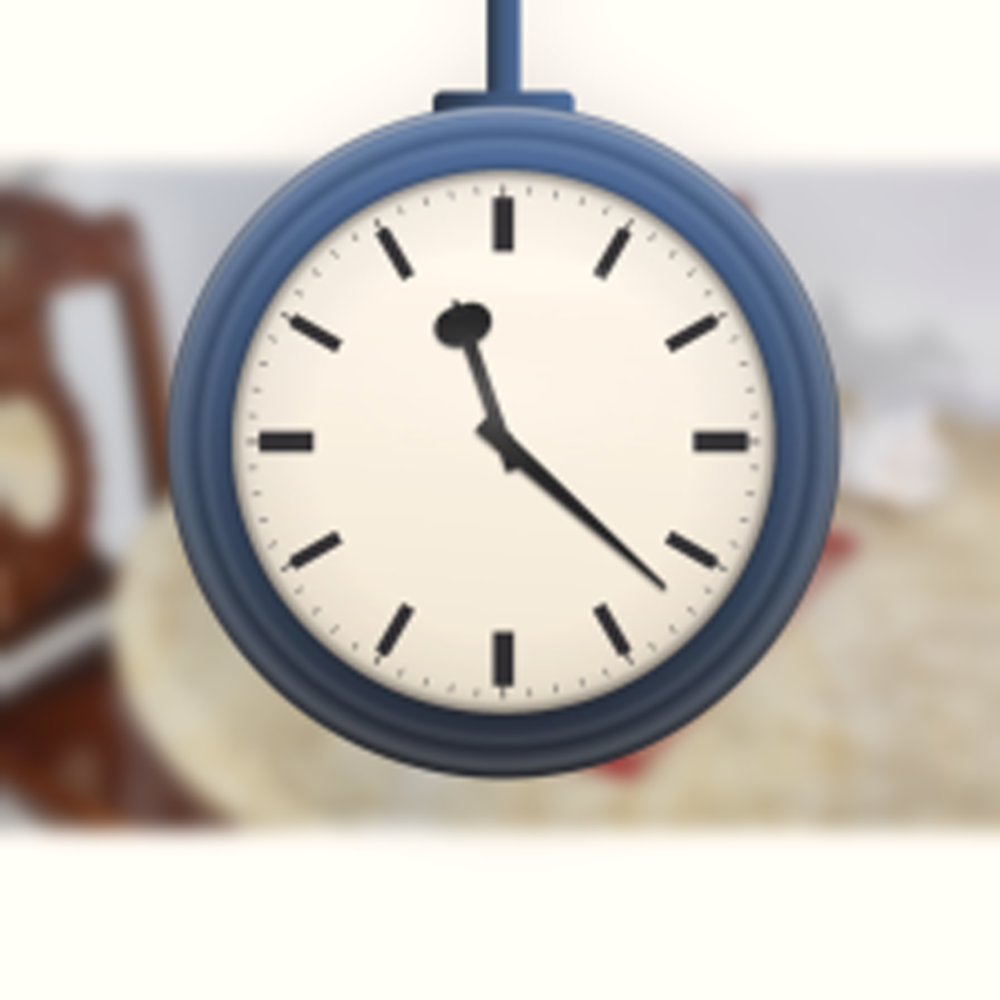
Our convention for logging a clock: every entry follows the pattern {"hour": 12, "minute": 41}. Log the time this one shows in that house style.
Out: {"hour": 11, "minute": 22}
